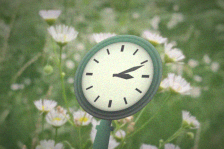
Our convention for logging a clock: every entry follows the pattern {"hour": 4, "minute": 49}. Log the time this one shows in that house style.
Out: {"hour": 3, "minute": 11}
